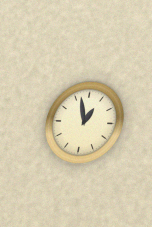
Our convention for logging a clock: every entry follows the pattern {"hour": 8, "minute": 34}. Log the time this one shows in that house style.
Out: {"hour": 12, "minute": 57}
